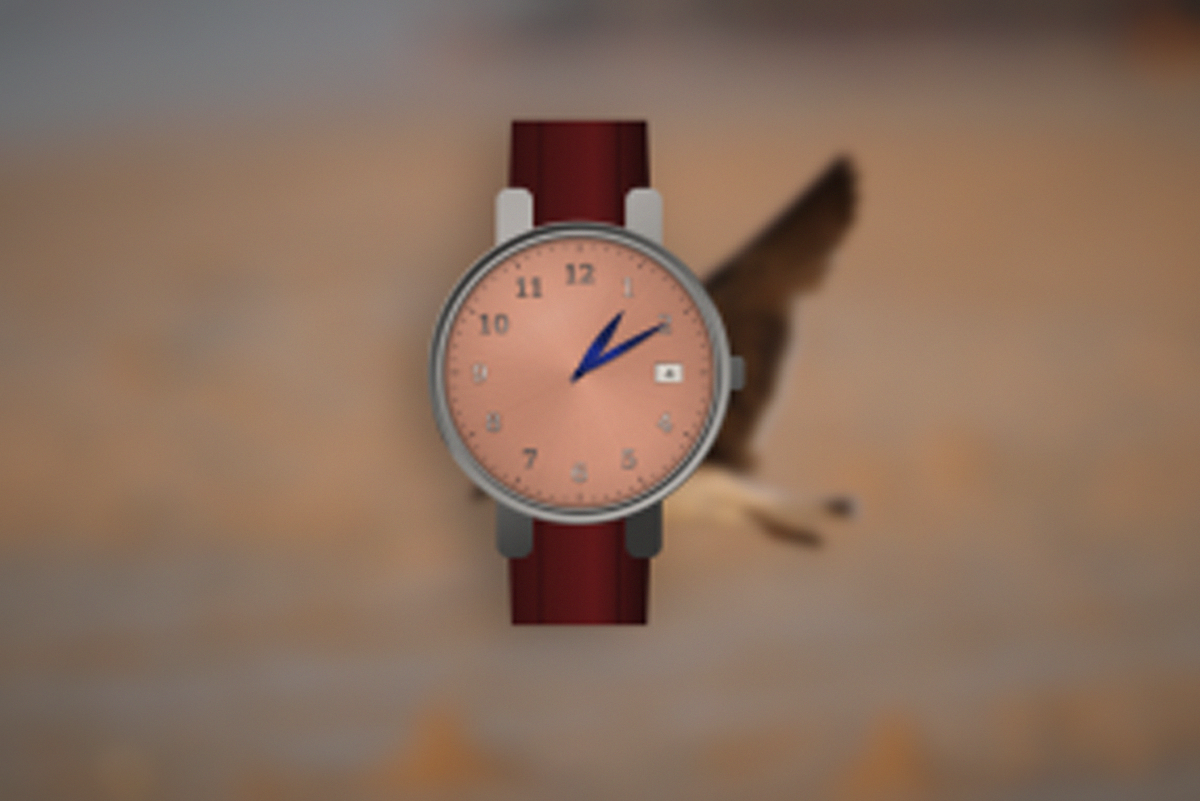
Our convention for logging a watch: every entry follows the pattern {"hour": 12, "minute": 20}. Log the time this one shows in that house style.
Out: {"hour": 1, "minute": 10}
